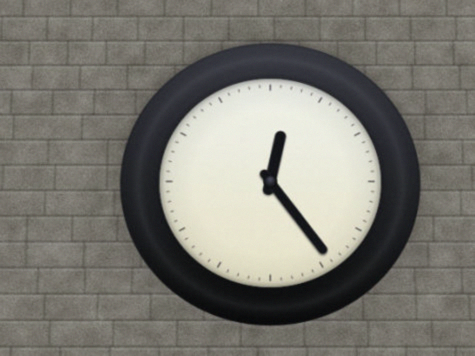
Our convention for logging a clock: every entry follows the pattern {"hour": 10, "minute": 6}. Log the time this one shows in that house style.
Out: {"hour": 12, "minute": 24}
